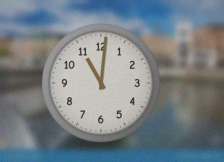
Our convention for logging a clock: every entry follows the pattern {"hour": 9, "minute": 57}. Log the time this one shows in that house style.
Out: {"hour": 11, "minute": 1}
